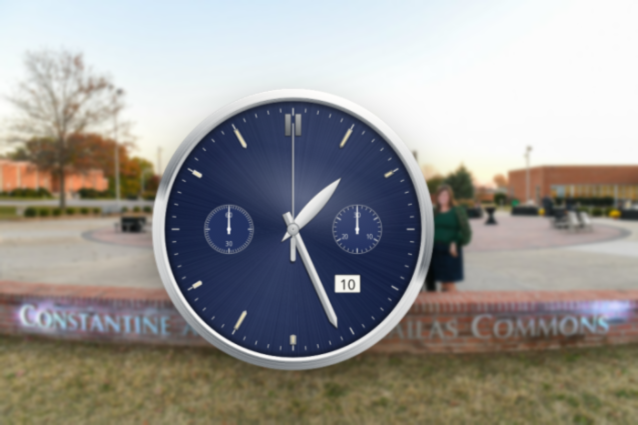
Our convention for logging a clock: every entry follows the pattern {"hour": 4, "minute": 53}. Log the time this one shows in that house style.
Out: {"hour": 1, "minute": 26}
